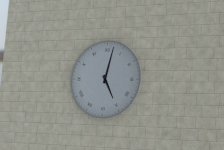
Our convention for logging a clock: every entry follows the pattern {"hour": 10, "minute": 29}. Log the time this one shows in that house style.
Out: {"hour": 5, "minute": 2}
